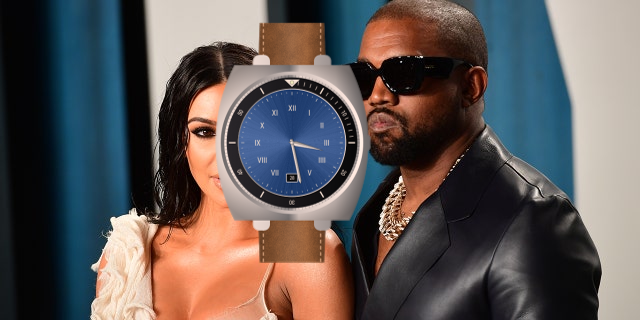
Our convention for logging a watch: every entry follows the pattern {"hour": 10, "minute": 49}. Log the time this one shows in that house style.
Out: {"hour": 3, "minute": 28}
